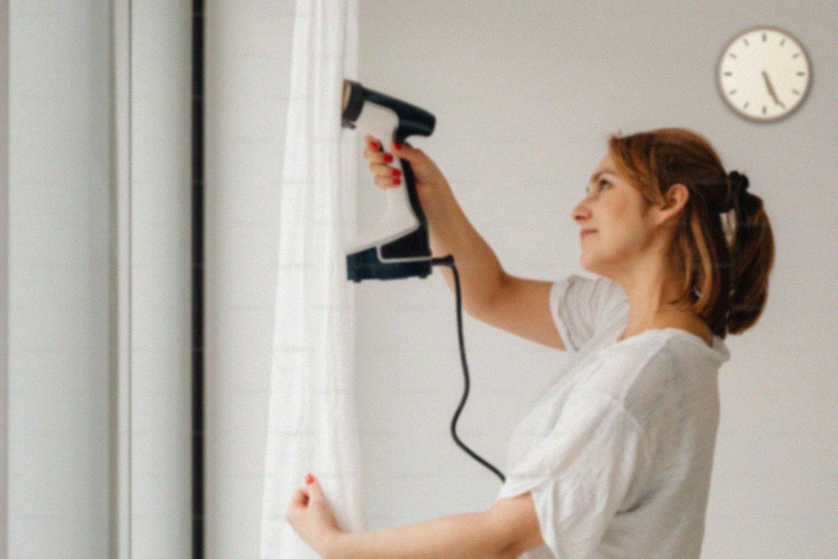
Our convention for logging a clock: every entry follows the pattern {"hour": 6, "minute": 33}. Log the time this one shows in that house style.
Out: {"hour": 5, "minute": 26}
